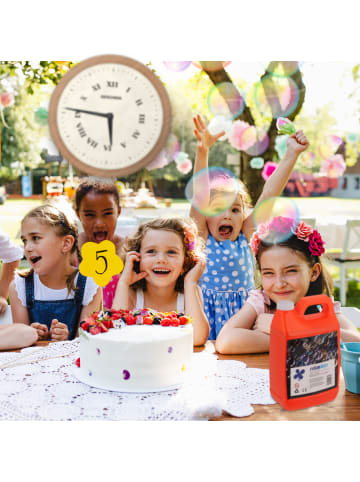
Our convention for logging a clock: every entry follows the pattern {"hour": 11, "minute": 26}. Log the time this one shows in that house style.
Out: {"hour": 5, "minute": 46}
